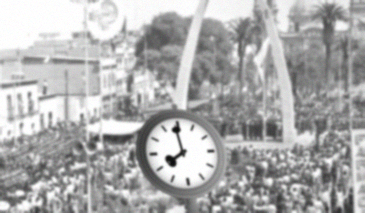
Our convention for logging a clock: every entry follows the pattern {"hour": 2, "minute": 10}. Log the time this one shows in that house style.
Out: {"hour": 7, "minute": 59}
